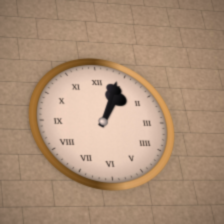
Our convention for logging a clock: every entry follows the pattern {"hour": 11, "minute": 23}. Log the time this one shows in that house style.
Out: {"hour": 1, "minute": 4}
